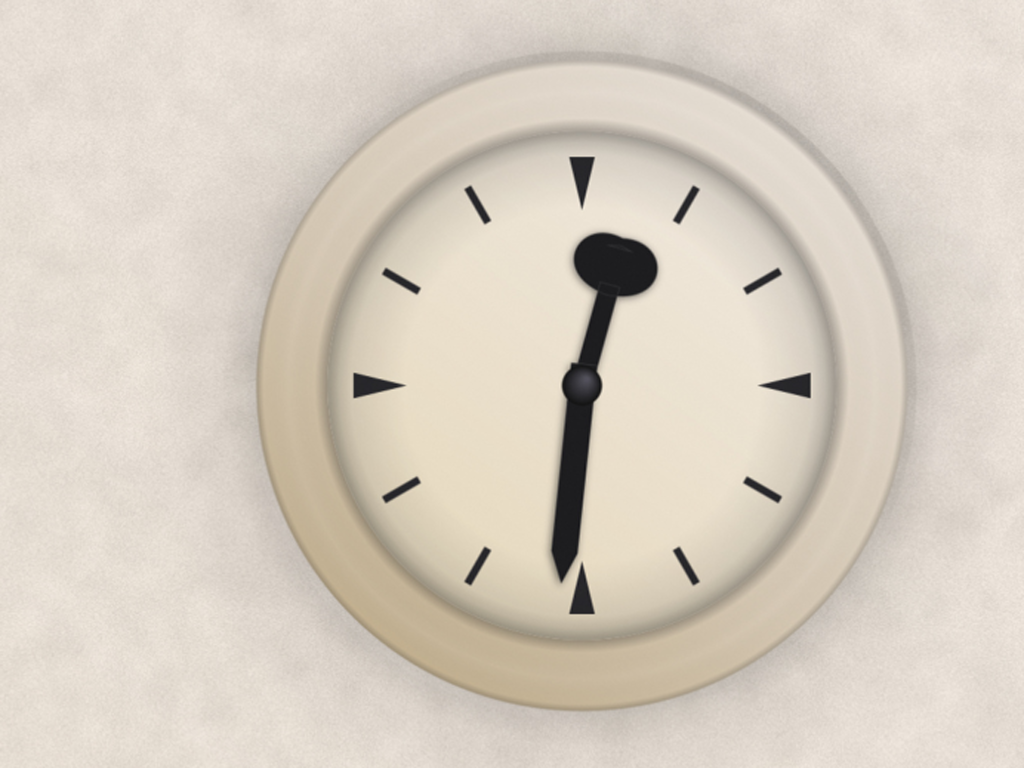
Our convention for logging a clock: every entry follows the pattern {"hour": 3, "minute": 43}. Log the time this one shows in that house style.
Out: {"hour": 12, "minute": 31}
